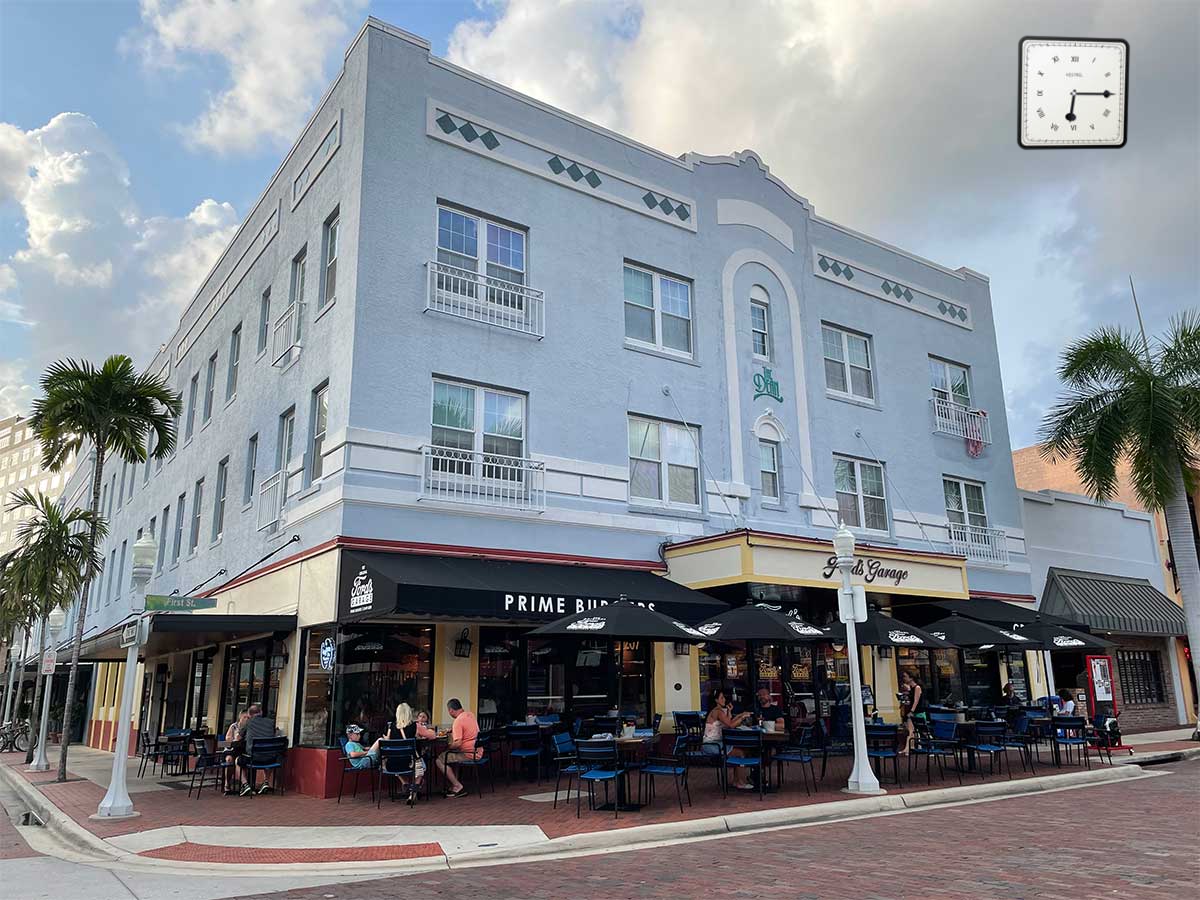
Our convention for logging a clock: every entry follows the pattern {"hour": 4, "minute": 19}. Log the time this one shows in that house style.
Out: {"hour": 6, "minute": 15}
